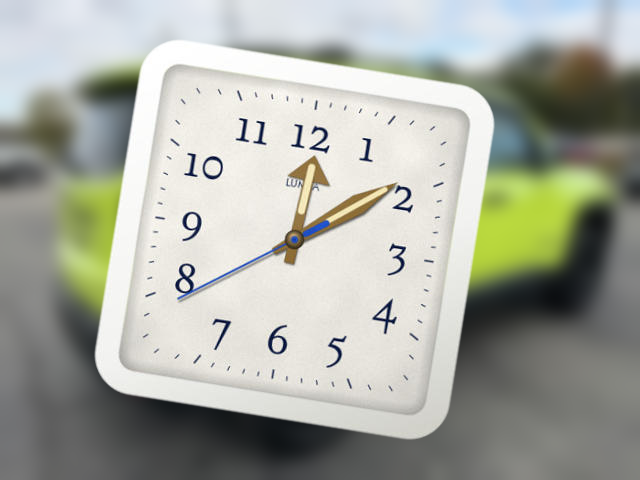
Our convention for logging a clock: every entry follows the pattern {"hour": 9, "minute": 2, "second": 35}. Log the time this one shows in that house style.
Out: {"hour": 12, "minute": 8, "second": 39}
